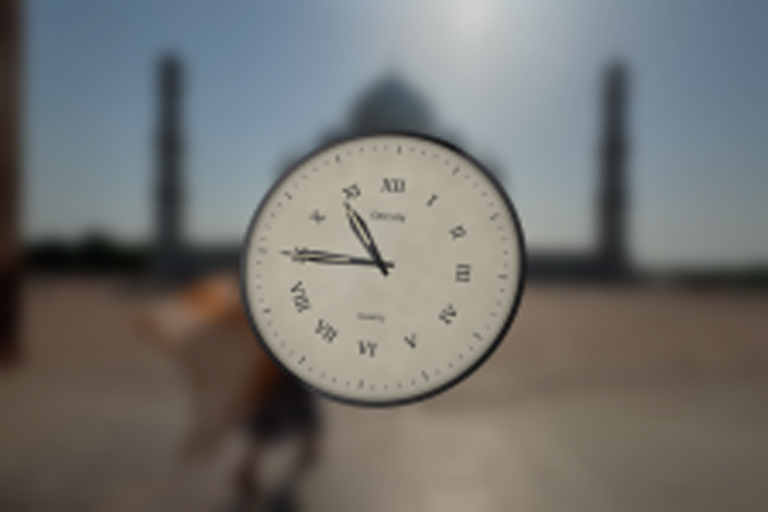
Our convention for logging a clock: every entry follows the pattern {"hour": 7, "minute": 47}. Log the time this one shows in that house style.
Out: {"hour": 10, "minute": 45}
